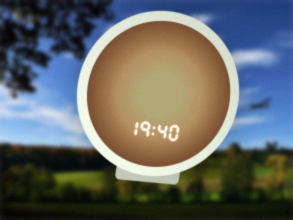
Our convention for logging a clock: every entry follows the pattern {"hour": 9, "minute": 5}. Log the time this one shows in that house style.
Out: {"hour": 19, "minute": 40}
